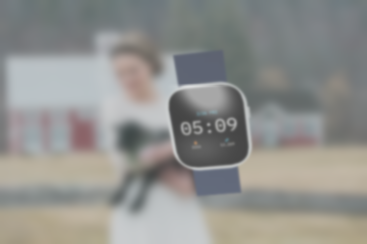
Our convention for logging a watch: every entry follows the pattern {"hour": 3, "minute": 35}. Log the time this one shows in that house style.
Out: {"hour": 5, "minute": 9}
